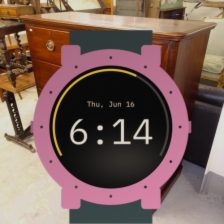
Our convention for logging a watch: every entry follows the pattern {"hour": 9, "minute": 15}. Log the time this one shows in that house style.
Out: {"hour": 6, "minute": 14}
